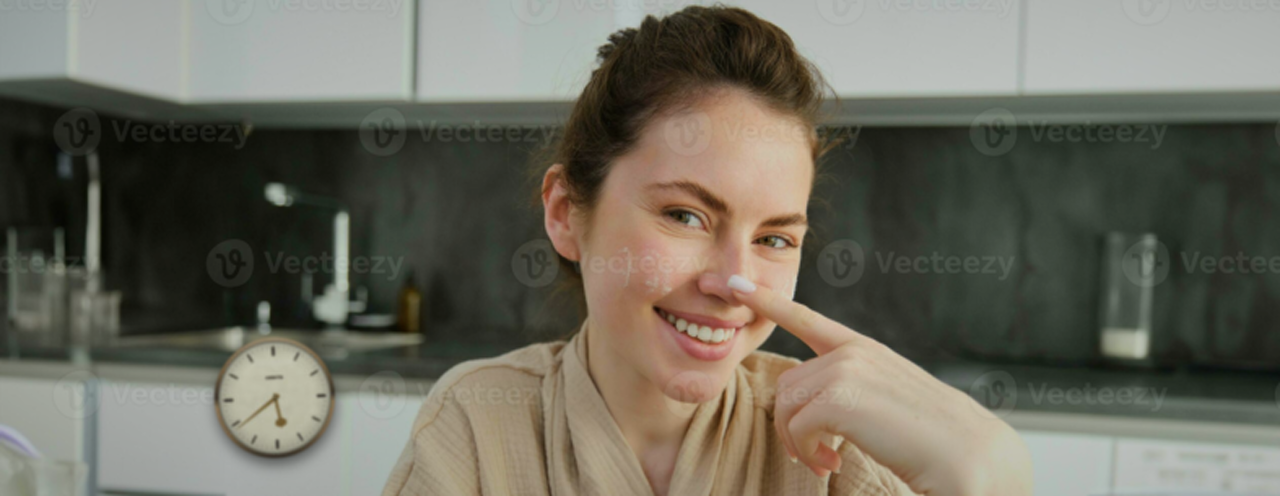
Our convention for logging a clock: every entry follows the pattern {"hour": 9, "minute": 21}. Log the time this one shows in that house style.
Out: {"hour": 5, "minute": 39}
